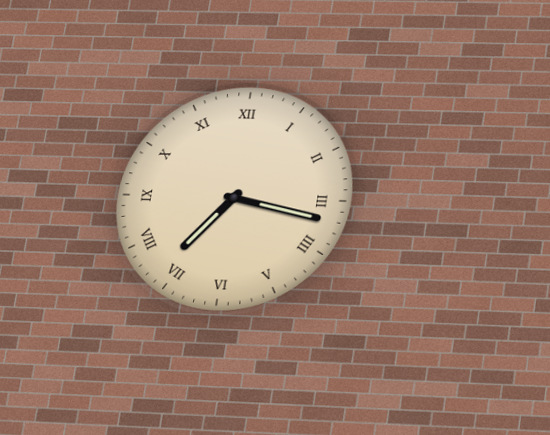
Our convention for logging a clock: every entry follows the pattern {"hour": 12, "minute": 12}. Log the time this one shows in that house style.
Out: {"hour": 7, "minute": 17}
